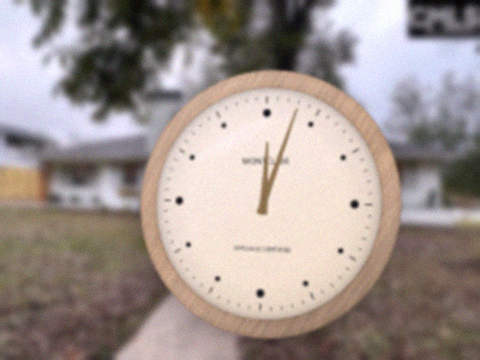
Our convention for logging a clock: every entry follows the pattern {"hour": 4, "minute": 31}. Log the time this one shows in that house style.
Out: {"hour": 12, "minute": 3}
